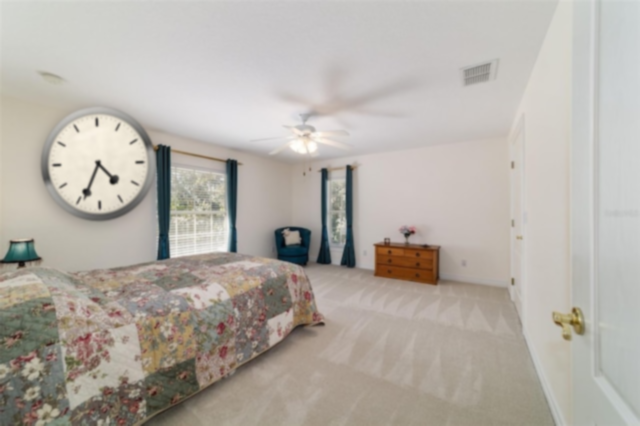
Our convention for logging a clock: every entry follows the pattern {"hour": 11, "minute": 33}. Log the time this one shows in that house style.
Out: {"hour": 4, "minute": 34}
